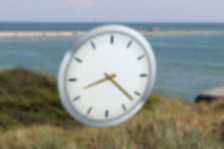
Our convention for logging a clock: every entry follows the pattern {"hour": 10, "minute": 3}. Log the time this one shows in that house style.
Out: {"hour": 8, "minute": 22}
